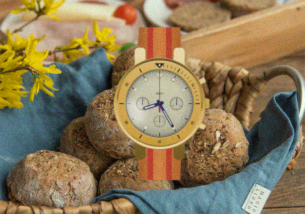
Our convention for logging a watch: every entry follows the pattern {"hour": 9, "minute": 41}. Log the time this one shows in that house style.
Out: {"hour": 8, "minute": 25}
